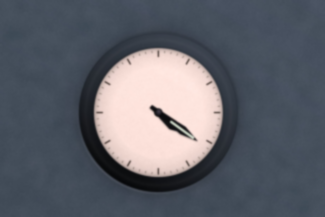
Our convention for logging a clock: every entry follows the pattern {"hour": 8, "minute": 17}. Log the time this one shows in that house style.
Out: {"hour": 4, "minute": 21}
